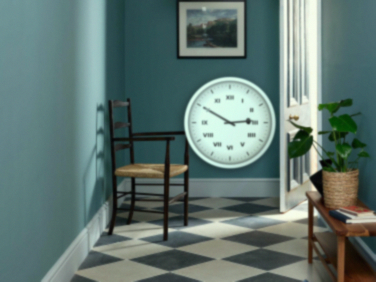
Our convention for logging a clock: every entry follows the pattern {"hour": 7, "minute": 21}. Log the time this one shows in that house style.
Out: {"hour": 2, "minute": 50}
